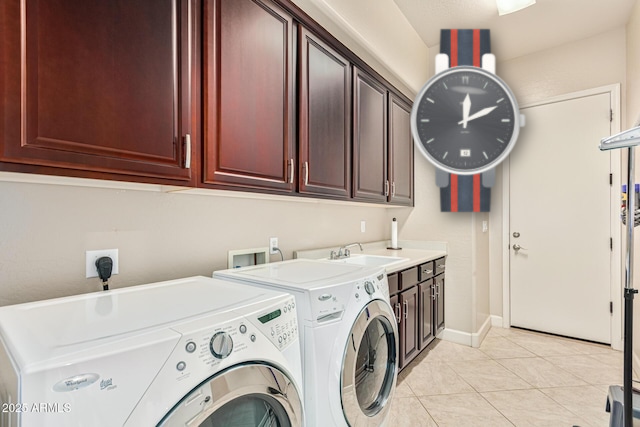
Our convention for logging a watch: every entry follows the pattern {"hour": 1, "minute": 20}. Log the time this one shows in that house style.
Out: {"hour": 12, "minute": 11}
